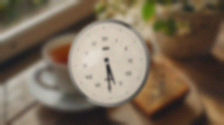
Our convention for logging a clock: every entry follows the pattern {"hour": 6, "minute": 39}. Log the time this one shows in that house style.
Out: {"hour": 5, "minute": 30}
